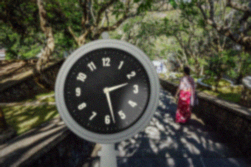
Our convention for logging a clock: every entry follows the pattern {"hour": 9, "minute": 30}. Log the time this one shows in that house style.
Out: {"hour": 2, "minute": 28}
